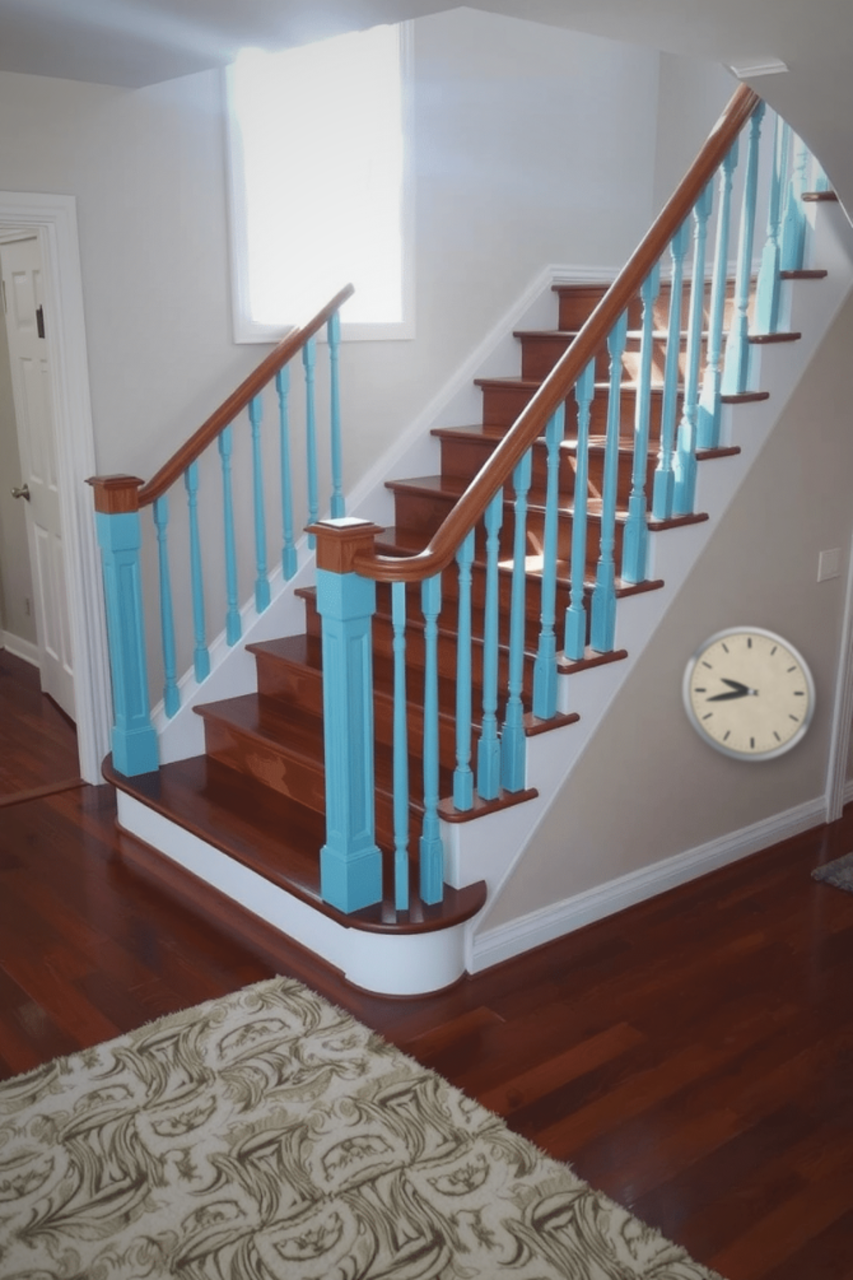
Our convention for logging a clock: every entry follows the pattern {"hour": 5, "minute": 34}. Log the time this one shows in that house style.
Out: {"hour": 9, "minute": 43}
